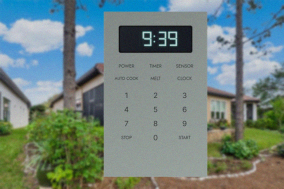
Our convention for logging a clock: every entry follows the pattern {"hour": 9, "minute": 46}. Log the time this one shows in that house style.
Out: {"hour": 9, "minute": 39}
